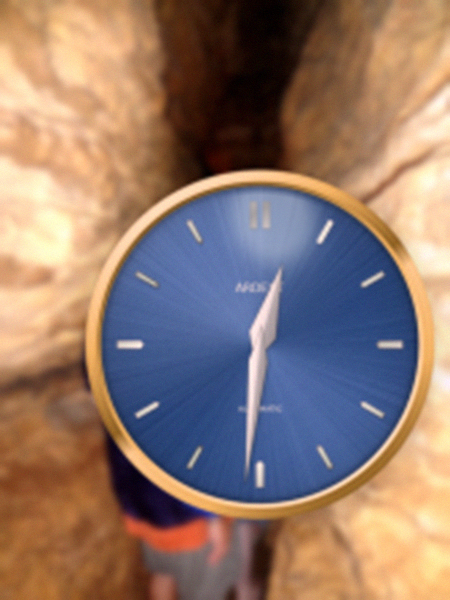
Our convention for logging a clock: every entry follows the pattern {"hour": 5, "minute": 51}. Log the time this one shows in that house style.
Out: {"hour": 12, "minute": 31}
